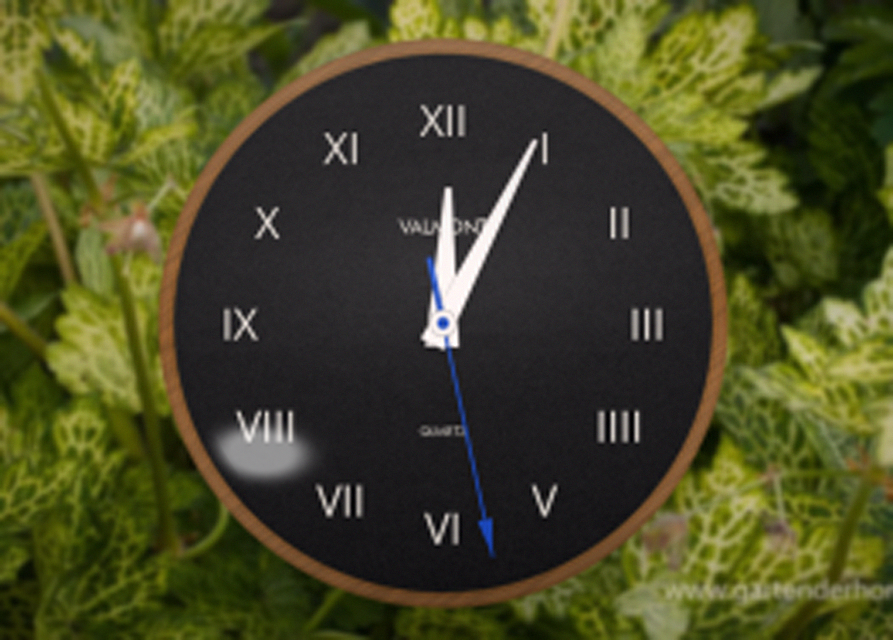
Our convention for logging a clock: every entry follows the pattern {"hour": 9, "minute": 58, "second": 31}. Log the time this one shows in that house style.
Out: {"hour": 12, "minute": 4, "second": 28}
